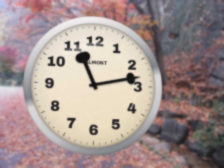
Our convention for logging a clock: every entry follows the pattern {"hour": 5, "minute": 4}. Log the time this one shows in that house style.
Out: {"hour": 11, "minute": 13}
